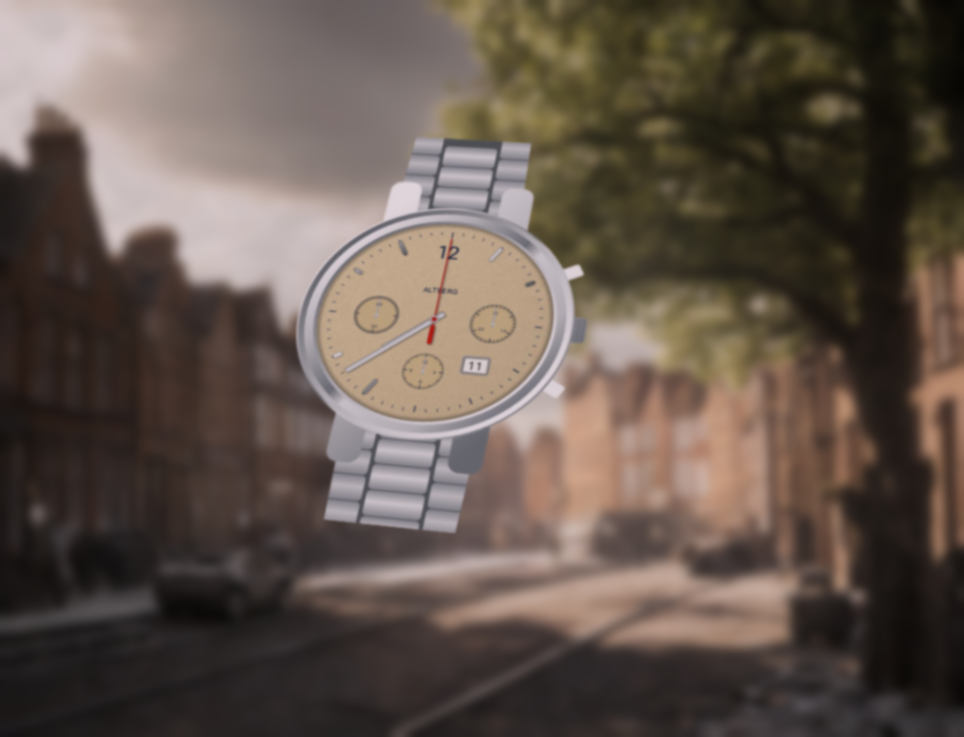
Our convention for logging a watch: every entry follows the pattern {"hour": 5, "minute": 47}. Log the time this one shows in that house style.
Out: {"hour": 7, "minute": 38}
